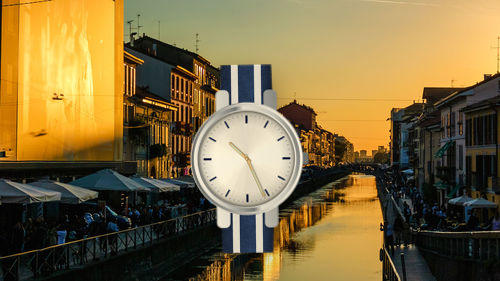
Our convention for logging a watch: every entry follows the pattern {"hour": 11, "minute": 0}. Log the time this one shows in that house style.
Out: {"hour": 10, "minute": 26}
